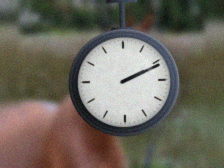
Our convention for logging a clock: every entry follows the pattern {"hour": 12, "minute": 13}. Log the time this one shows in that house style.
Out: {"hour": 2, "minute": 11}
